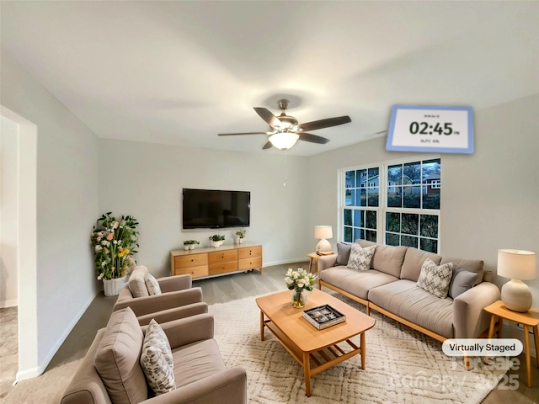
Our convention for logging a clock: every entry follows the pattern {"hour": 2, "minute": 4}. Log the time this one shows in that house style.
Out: {"hour": 2, "minute": 45}
